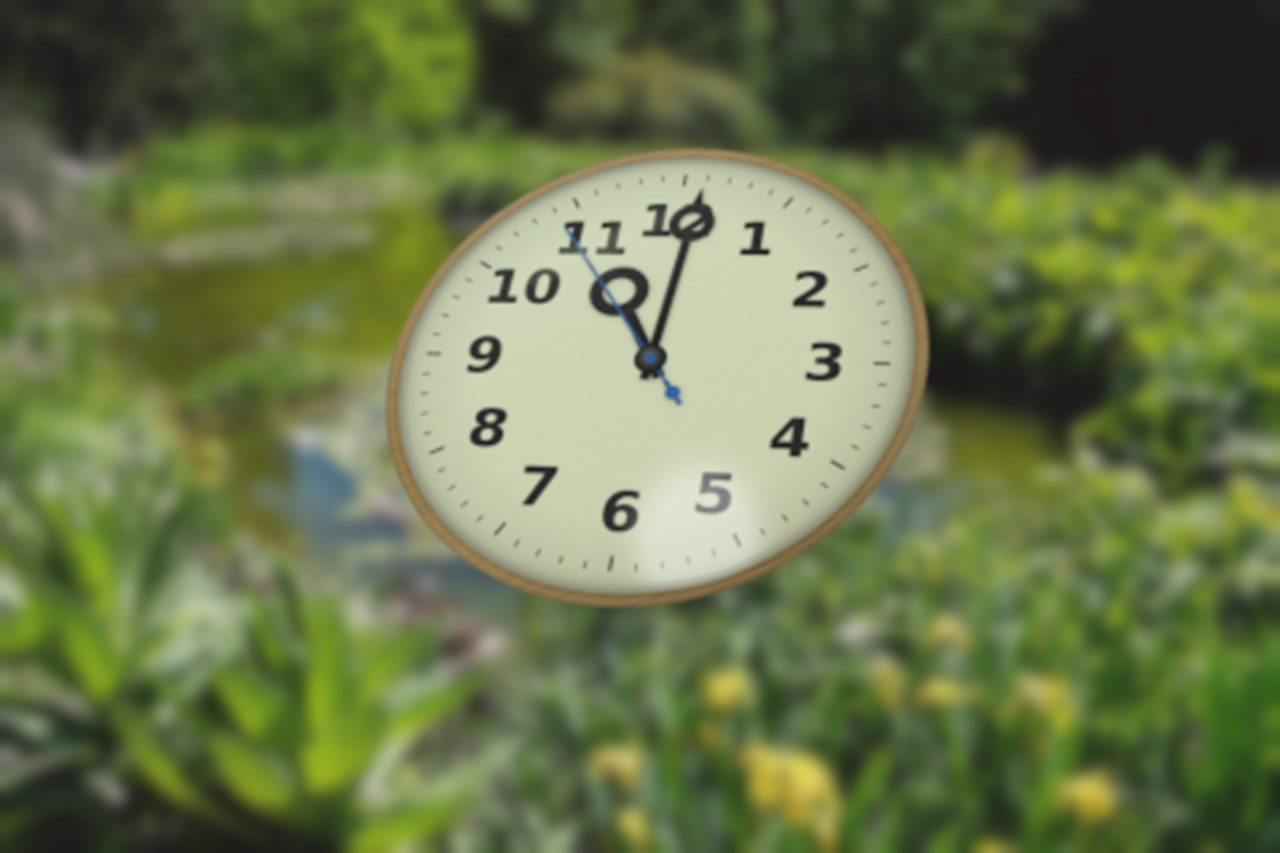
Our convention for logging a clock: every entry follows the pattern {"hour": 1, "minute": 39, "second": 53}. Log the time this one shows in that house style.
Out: {"hour": 11, "minute": 0, "second": 54}
